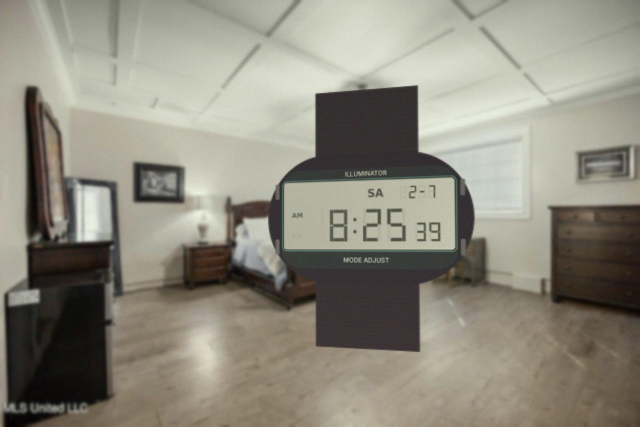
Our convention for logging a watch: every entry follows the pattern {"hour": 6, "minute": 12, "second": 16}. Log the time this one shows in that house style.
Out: {"hour": 8, "minute": 25, "second": 39}
